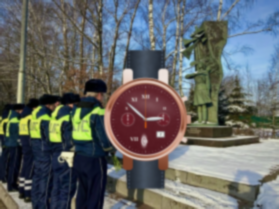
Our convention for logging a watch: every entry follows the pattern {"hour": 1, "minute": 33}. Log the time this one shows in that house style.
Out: {"hour": 2, "minute": 52}
